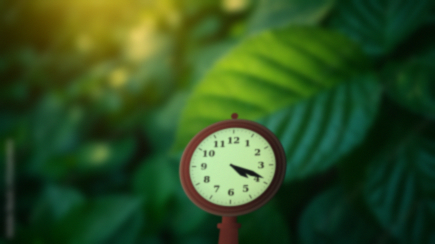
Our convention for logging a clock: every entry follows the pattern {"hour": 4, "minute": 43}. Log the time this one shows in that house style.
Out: {"hour": 4, "minute": 19}
